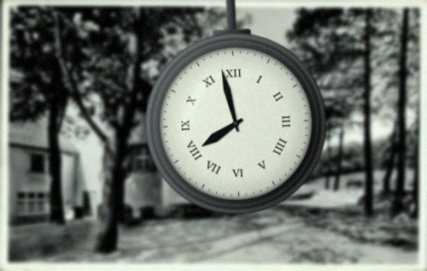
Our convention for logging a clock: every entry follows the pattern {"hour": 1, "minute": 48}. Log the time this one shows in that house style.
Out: {"hour": 7, "minute": 58}
